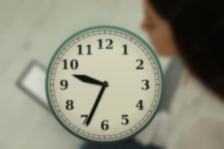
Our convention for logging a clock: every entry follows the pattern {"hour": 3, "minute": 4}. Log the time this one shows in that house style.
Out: {"hour": 9, "minute": 34}
